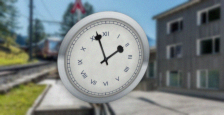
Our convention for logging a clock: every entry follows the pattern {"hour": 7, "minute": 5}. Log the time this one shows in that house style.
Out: {"hour": 1, "minute": 57}
